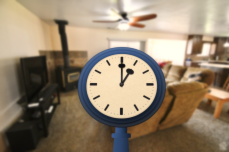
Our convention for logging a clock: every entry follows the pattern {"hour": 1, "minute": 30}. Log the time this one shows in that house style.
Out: {"hour": 1, "minute": 0}
